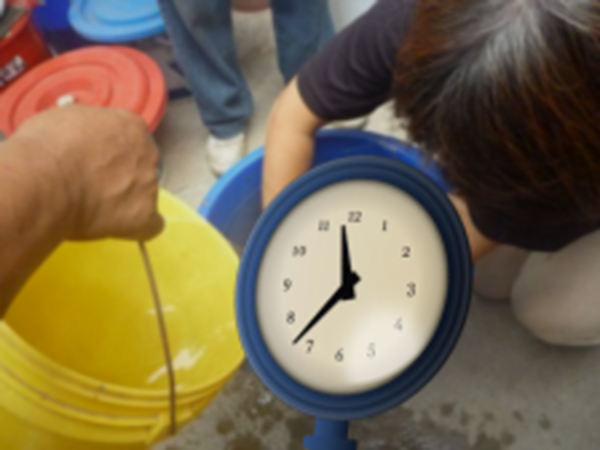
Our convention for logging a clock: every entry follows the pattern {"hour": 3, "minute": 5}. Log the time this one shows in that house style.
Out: {"hour": 11, "minute": 37}
